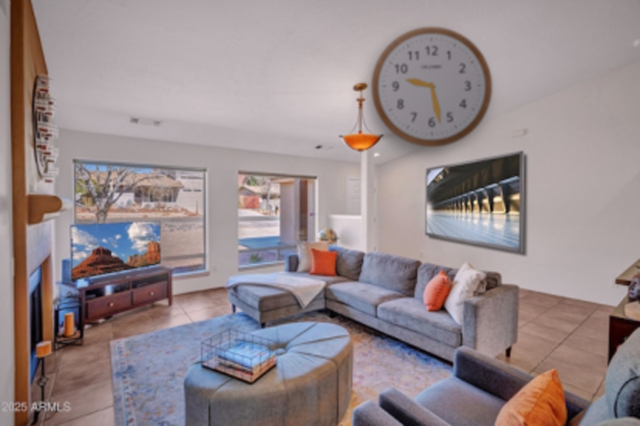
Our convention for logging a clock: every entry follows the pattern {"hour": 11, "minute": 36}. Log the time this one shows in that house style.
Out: {"hour": 9, "minute": 28}
